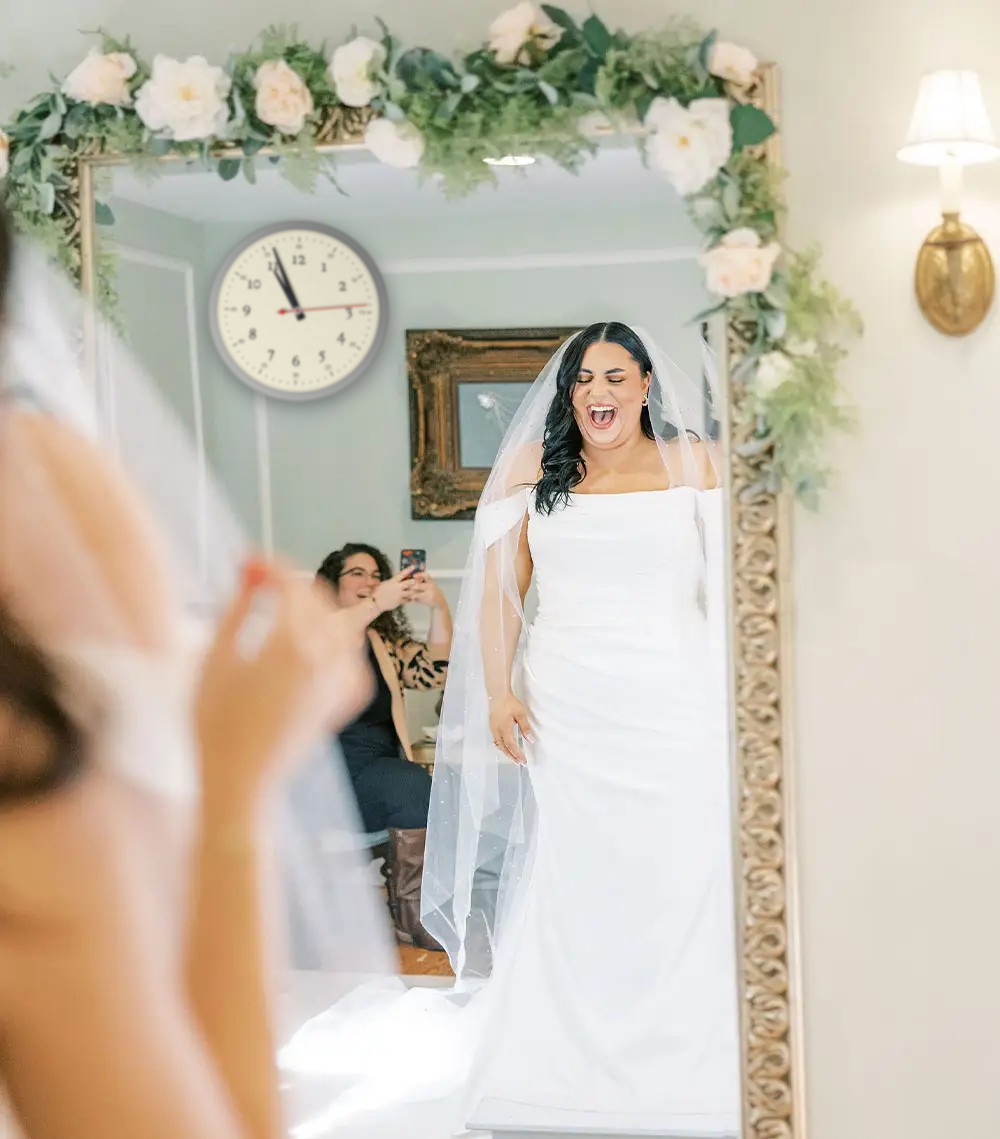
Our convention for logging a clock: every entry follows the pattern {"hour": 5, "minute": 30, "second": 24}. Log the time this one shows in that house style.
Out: {"hour": 10, "minute": 56, "second": 14}
